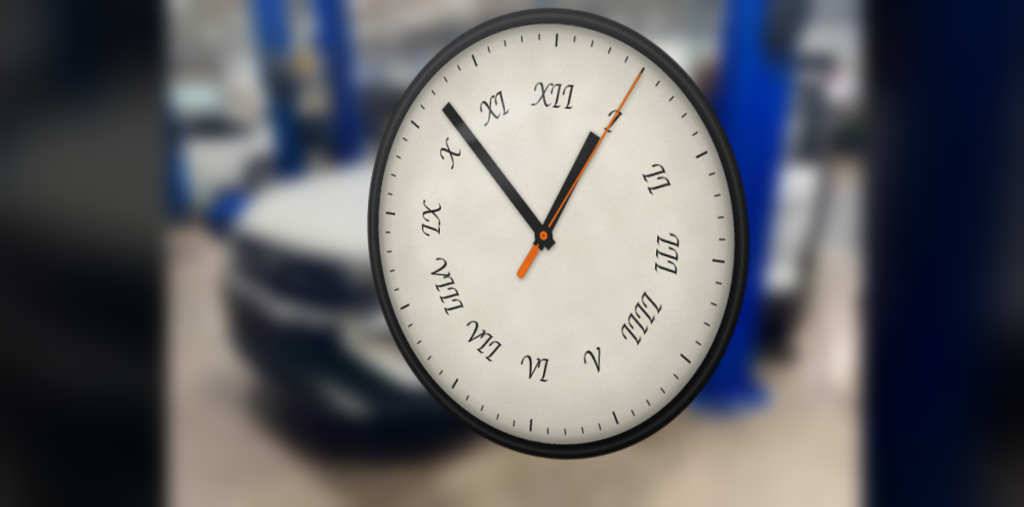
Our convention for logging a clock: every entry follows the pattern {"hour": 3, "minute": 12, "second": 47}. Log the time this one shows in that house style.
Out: {"hour": 12, "minute": 52, "second": 5}
